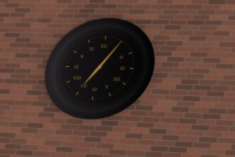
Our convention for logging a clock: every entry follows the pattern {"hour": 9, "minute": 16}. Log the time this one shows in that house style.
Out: {"hour": 7, "minute": 5}
